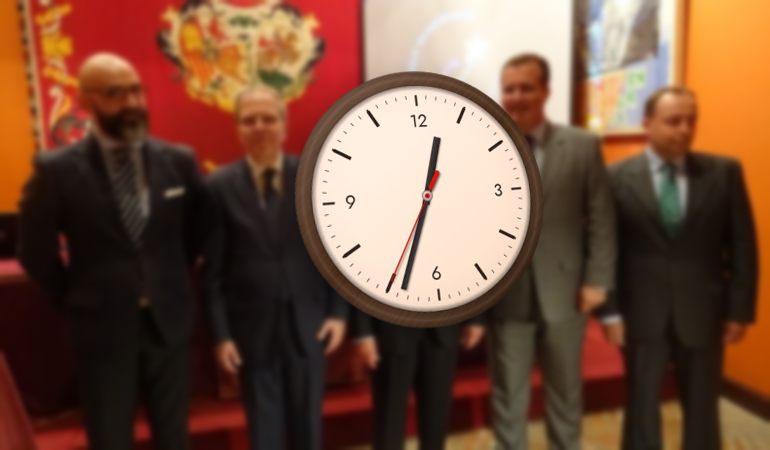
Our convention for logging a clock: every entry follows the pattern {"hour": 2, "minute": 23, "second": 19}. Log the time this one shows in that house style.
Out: {"hour": 12, "minute": 33, "second": 35}
